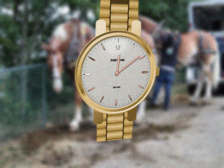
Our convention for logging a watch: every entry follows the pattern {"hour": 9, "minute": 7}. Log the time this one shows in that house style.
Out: {"hour": 12, "minute": 9}
